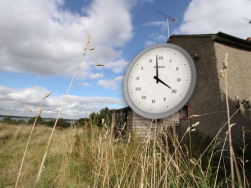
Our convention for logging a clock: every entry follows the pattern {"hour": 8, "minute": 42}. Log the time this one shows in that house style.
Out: {"hour": 3, "minute": 58}
